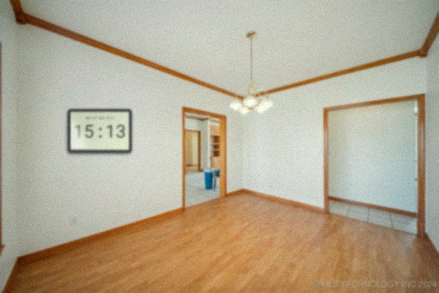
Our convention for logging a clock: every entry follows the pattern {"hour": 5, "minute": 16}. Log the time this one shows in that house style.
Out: {"hour": 15, "minute": 13}
